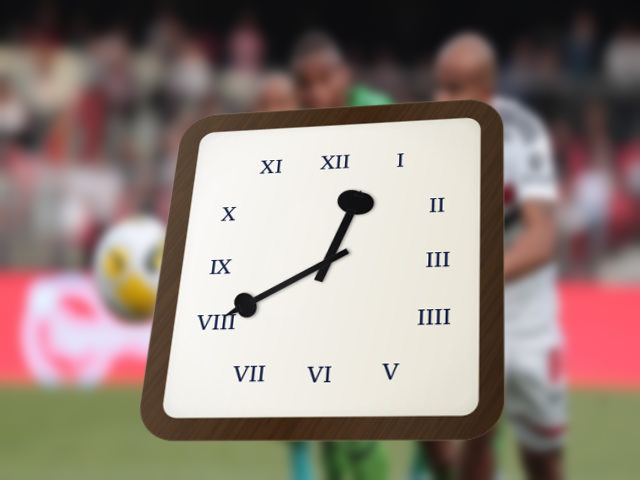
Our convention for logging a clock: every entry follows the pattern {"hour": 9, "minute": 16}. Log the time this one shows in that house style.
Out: {"hour": 12, "minute": 40}
